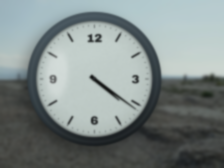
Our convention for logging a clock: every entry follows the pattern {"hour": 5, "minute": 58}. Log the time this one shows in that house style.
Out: {"hour": 4, "minute": 21}
